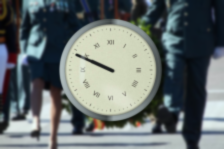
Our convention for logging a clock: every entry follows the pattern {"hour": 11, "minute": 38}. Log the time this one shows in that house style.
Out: {"hour": 9, "minute": 49}
